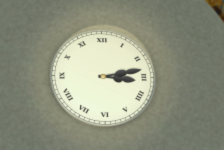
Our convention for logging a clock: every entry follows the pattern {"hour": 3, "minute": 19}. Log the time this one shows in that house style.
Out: {"hour": 3, "minute": 13}
